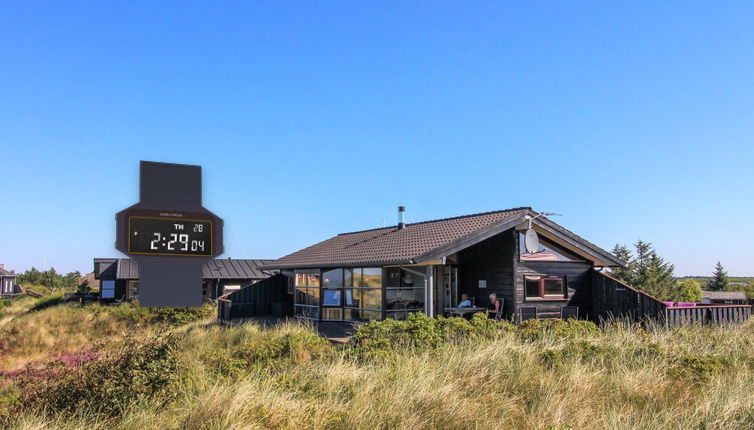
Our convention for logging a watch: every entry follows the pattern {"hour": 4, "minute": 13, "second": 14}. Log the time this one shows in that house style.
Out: {"hour": 2, "minute": 29, "second": 4}
